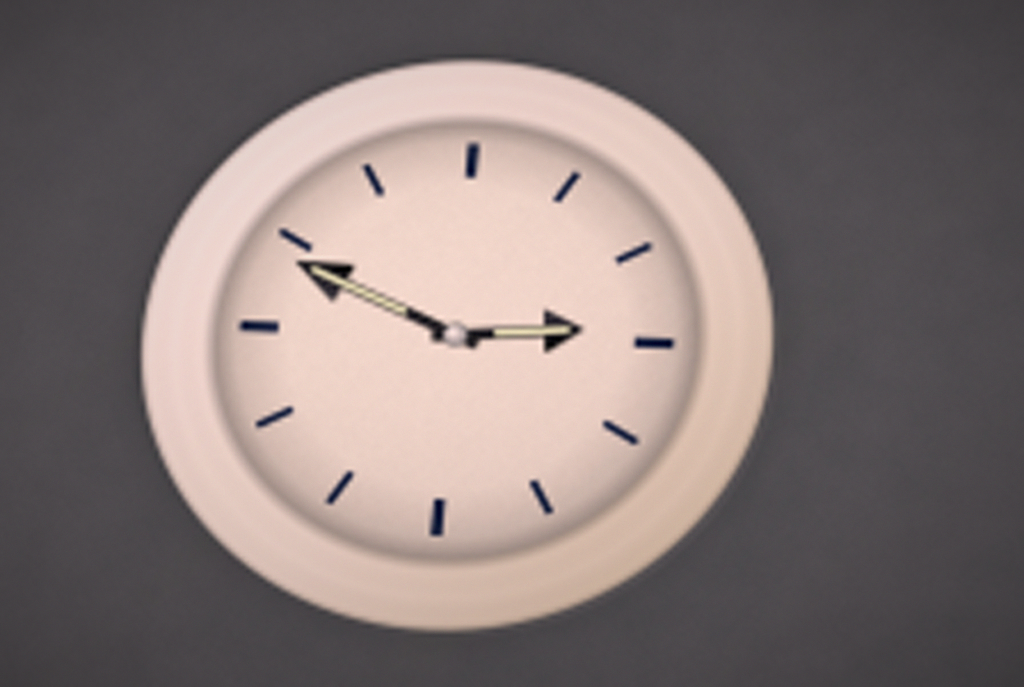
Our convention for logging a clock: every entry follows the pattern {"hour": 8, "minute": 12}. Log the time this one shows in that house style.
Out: {"hour": 2, "minute": 49}
